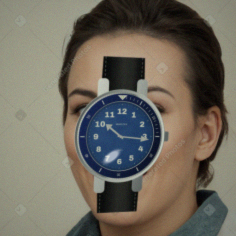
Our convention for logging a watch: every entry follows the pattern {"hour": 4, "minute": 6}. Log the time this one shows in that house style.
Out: {"hour": 10, "minute": 16}
